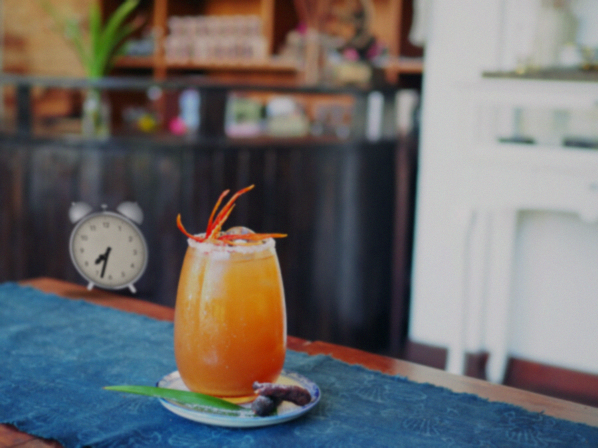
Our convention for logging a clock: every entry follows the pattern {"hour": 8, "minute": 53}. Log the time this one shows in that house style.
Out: {"hour": 7, "minute": 33}
